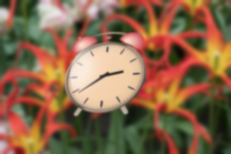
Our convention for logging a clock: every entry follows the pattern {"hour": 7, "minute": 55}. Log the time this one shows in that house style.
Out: {"hour": 2, "minute": 39}
